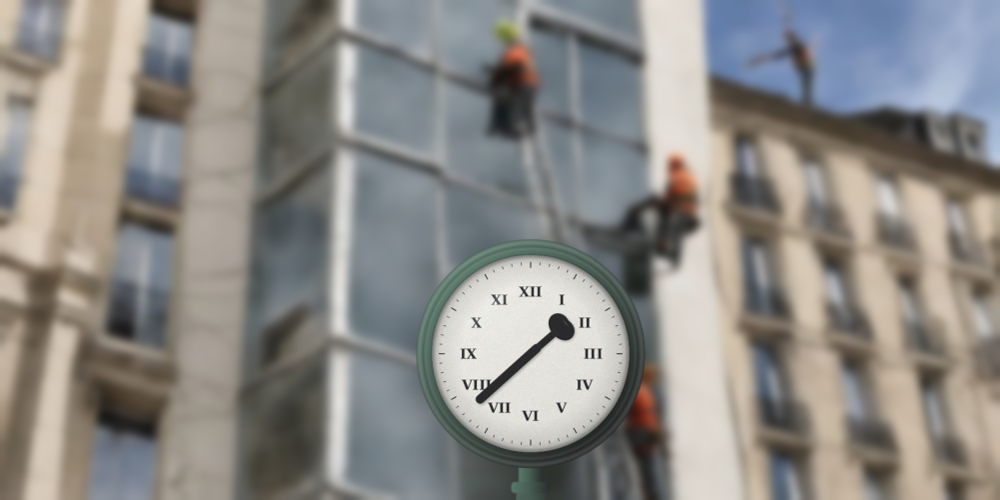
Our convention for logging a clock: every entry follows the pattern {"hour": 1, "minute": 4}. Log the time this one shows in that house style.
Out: {"hour": 1, "minute": 38}
